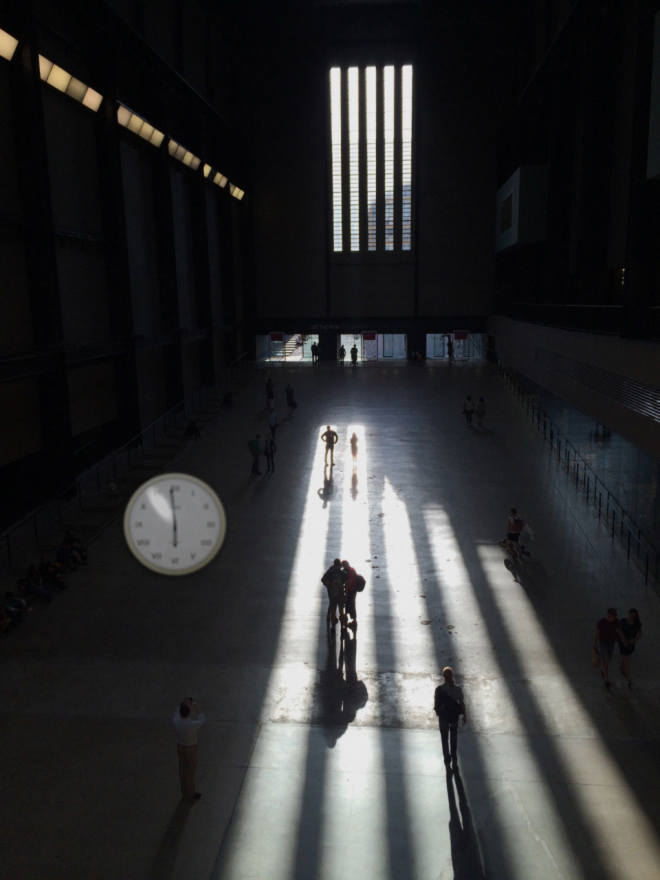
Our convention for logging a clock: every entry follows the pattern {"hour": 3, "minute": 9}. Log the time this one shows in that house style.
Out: {"hour": 5, "minute": 59}
